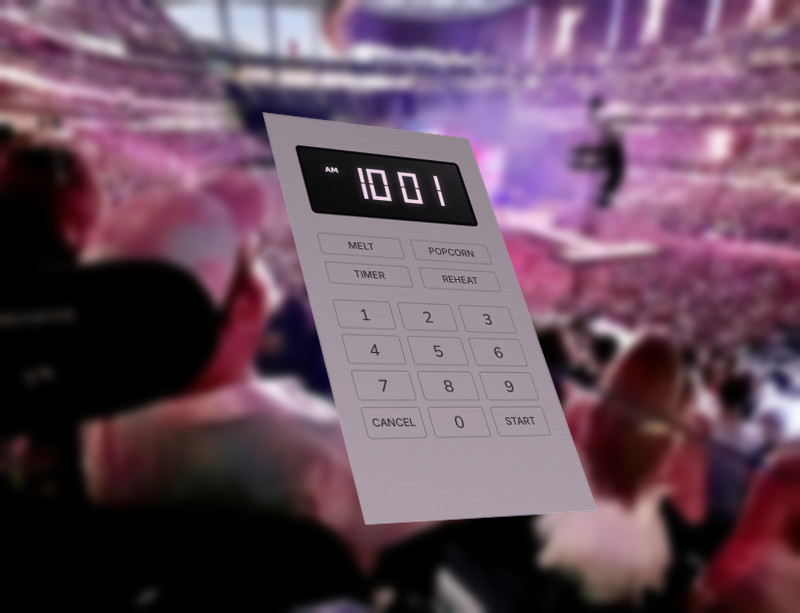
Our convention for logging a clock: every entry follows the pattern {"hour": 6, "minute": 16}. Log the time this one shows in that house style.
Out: {"hour": 10, "minute": 1}
